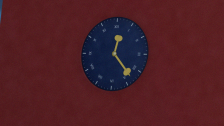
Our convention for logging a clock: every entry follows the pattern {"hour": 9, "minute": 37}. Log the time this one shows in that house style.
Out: {"hour": 12, "minute": 23}
